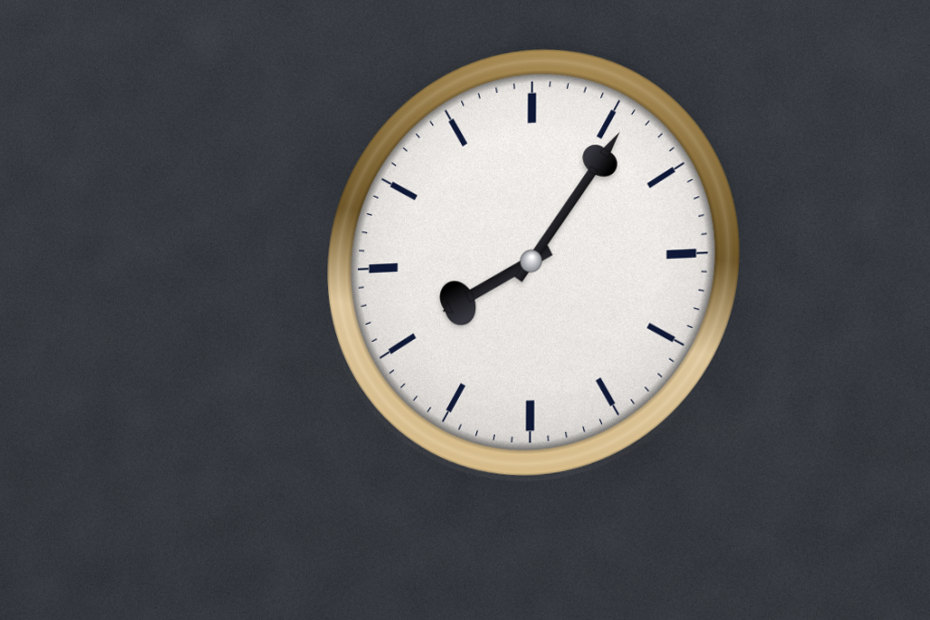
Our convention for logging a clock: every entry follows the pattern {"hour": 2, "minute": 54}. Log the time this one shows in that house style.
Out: {"hour": 8, "minute": 6}
